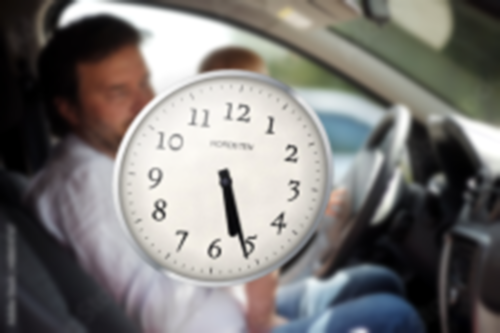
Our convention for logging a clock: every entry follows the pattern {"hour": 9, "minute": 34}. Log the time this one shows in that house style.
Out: {"hour": 5, "minute": 26}
